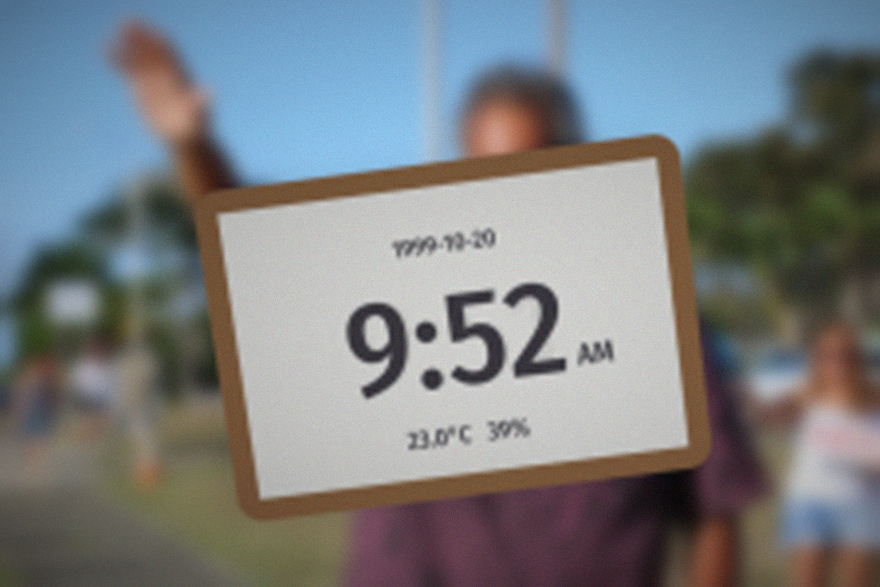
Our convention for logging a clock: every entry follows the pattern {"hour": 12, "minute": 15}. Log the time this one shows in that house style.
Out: {"hour": 9, "minute": 52}
